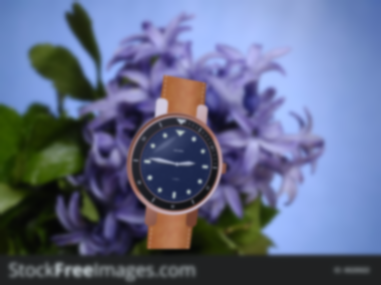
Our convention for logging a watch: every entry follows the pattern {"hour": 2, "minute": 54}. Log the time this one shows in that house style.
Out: {"hour": 2, "minute": 46}
